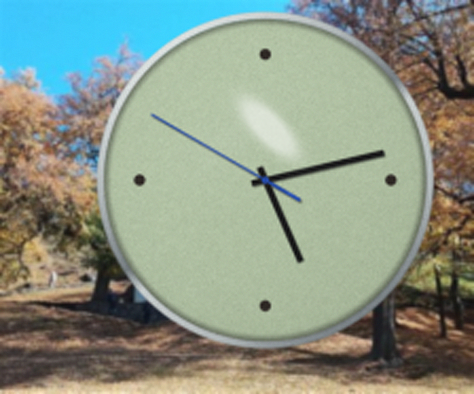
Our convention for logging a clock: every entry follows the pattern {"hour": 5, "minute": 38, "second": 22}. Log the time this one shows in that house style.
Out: {"hour": 5, "minute": 12, "second": 50}
